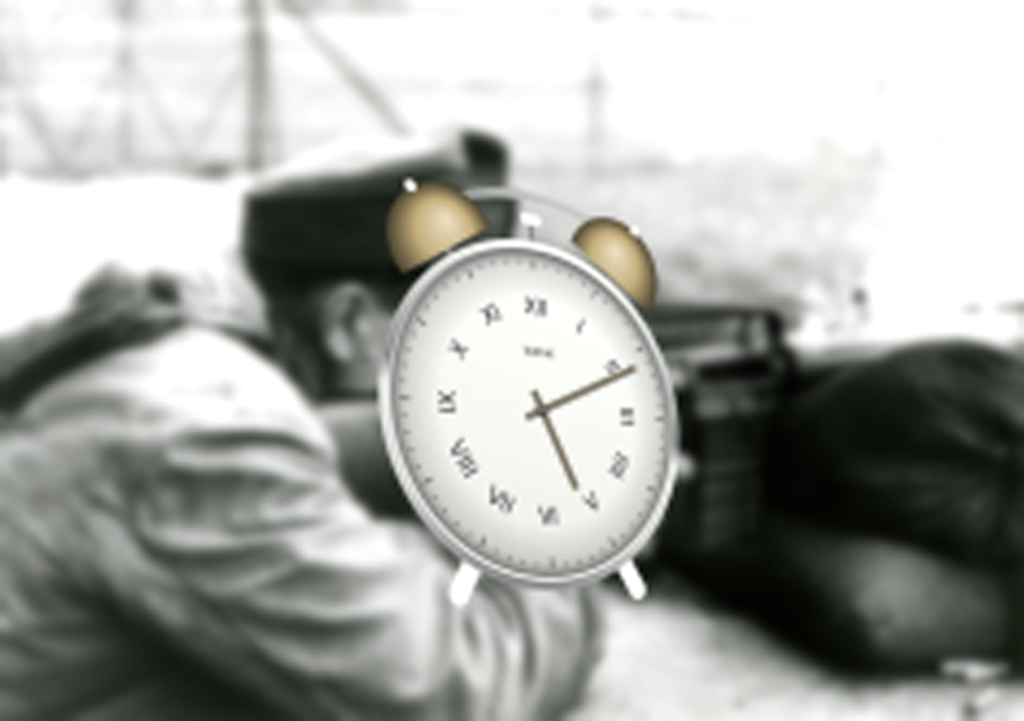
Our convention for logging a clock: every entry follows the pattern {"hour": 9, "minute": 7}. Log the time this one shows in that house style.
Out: {"hour": 5, "minute": 11}
